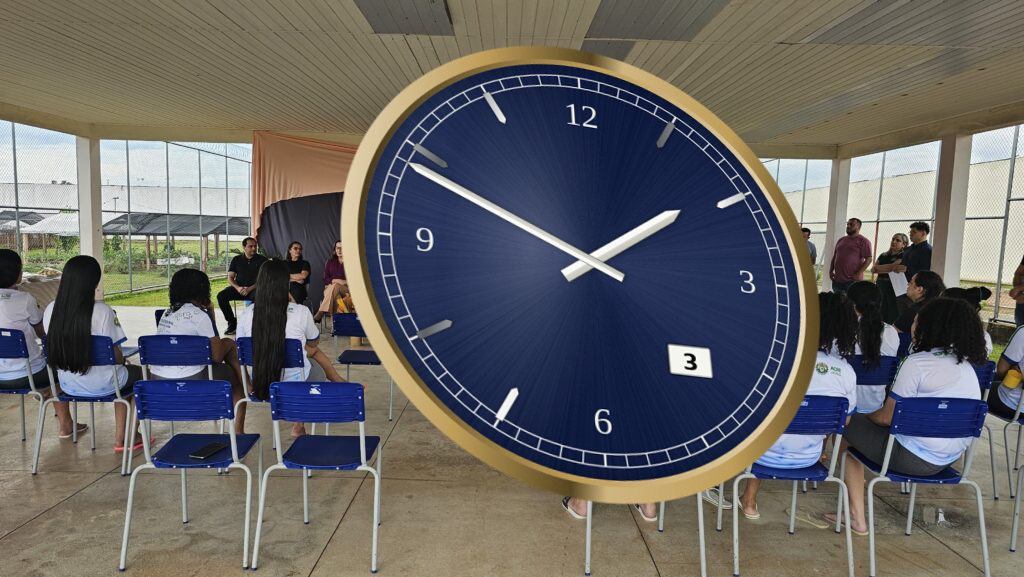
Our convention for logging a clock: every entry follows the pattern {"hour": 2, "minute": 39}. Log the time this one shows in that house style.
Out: {"hour": 1, "minute": 49}
